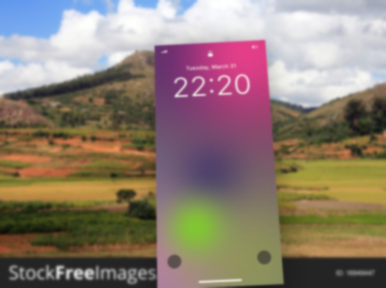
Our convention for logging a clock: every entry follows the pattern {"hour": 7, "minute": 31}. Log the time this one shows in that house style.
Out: {"hour": 22, "minute": 20}
